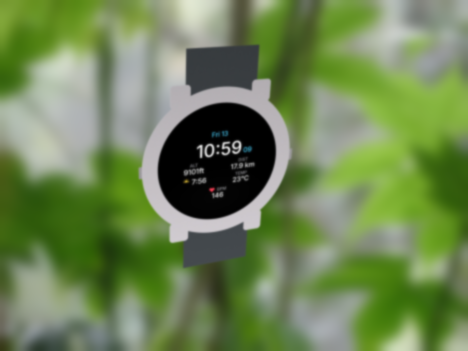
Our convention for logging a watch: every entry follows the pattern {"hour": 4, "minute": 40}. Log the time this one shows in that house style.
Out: {"hour": 10, "minute": 59}
